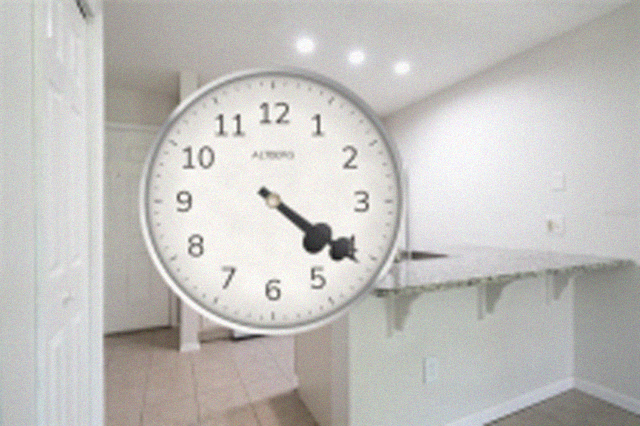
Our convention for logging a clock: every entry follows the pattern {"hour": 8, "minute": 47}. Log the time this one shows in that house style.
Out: {"hour": 4, "minute": 21}
